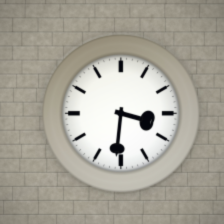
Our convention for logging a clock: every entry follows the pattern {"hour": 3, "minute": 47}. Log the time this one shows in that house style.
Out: {"hour": 3, "minute": 31}
